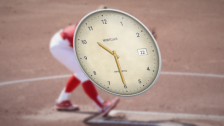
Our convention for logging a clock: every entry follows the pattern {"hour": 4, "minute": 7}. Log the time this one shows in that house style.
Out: {"hour": 10, "minute": 30}
